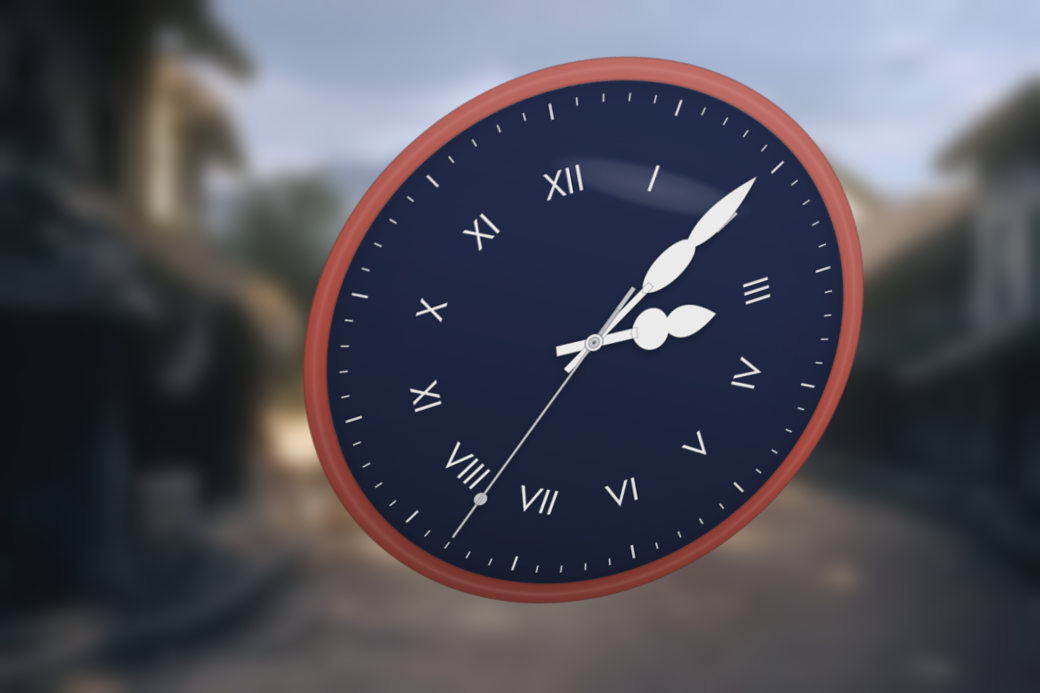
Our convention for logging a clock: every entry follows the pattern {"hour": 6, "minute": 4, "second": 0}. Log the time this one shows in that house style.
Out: {"hour": 3, "minute": 9, "second": 38}
